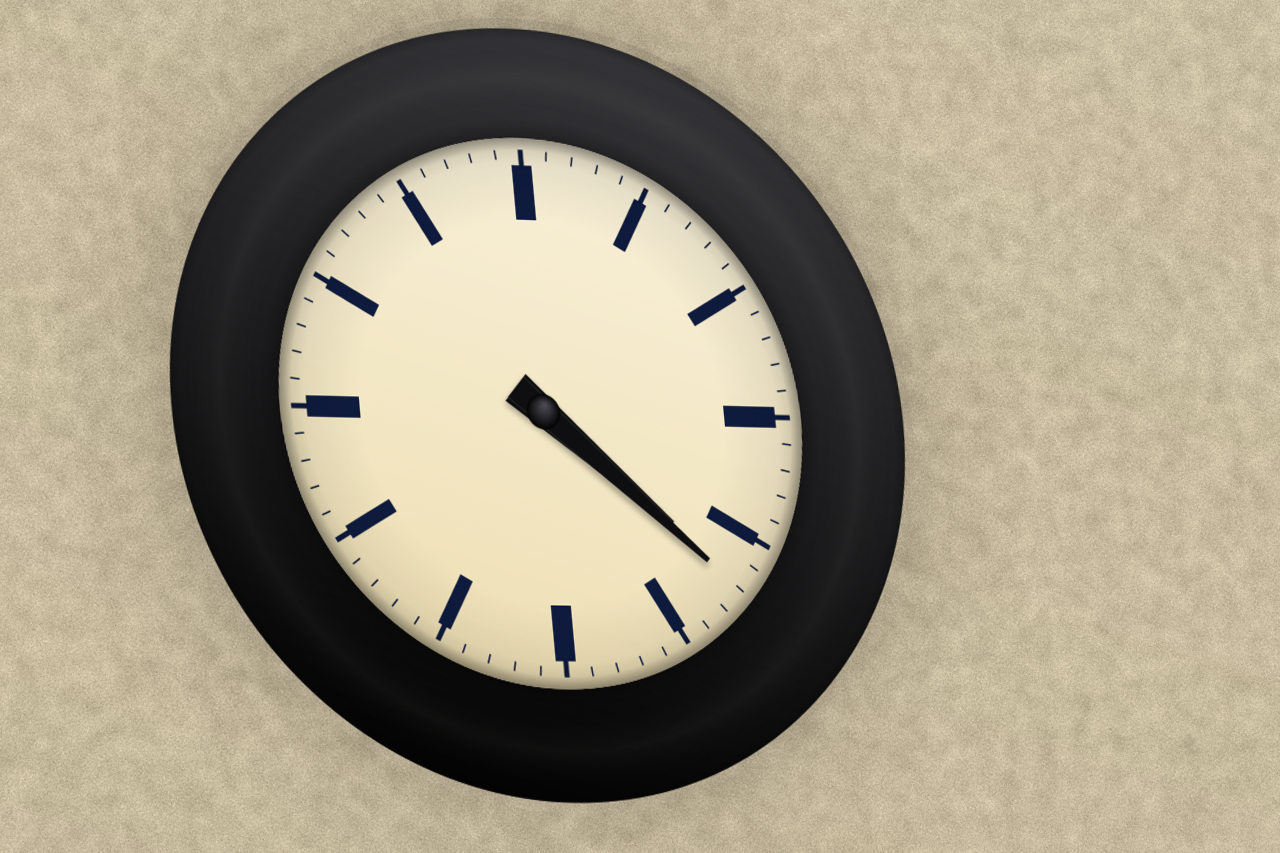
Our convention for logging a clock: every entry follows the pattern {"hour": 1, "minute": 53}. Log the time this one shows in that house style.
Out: {"hour": 4, "minute": 22}
